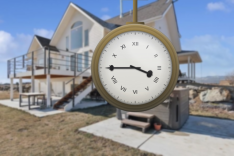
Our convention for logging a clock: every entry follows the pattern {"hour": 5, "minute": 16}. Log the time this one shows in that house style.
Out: {"hour": 3, "minute": 45}
